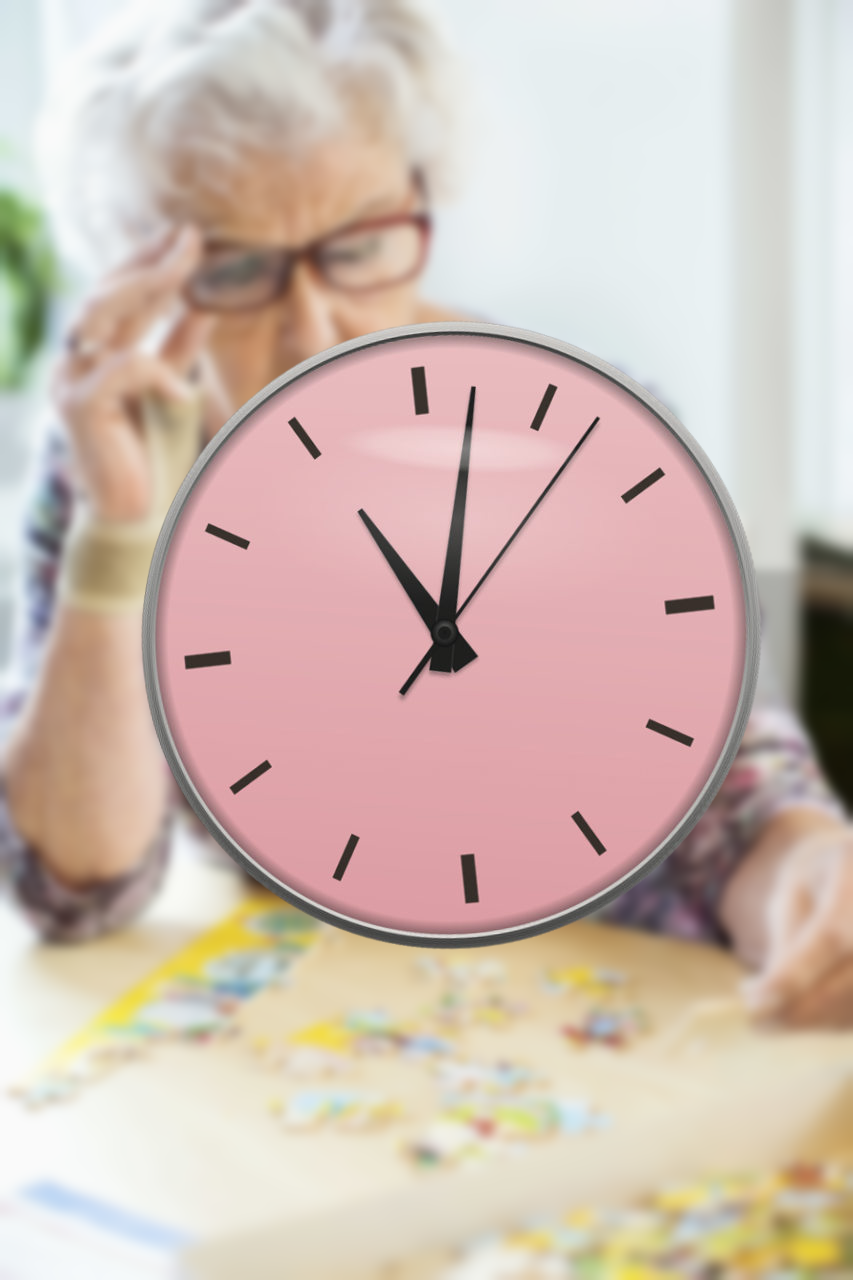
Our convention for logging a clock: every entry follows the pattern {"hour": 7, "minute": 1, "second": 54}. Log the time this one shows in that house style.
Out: {"hour": 11, "minute": 2, "second": 7}
